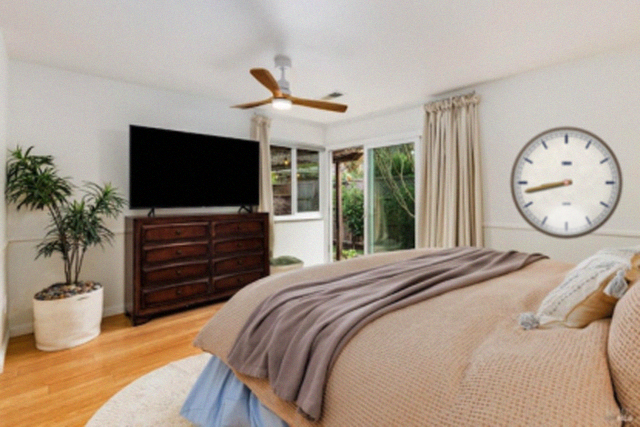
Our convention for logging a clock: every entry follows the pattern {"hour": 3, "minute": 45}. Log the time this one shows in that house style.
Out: {"hour": 8, "minute": 43}
